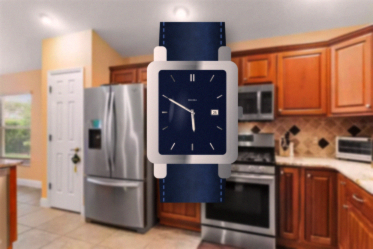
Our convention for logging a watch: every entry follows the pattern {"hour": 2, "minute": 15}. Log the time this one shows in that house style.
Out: {"hour": 5, "minute": 50}
